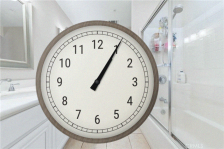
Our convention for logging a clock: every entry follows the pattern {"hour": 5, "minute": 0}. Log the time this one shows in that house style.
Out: {"hour": 1, "minute": 5}
